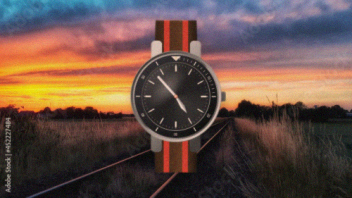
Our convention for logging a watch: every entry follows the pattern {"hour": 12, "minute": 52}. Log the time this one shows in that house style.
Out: {"hour": 4, "minute": 53}
